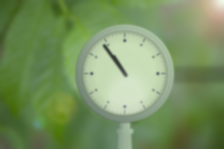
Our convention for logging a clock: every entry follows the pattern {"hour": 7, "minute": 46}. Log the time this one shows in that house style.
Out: {"hour": 10, "minute": 54}
